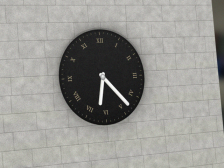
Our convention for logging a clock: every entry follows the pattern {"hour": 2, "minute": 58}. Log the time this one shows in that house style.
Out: {"hour": 6, "minute": 23}
